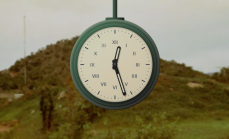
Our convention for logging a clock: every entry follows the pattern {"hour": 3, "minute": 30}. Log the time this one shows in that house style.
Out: {"hour": 12, "minute": 27}
